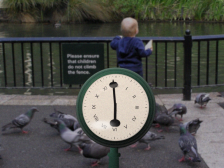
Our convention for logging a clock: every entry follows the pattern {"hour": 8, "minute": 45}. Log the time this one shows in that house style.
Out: {"hour": 5, "minute": 59}
